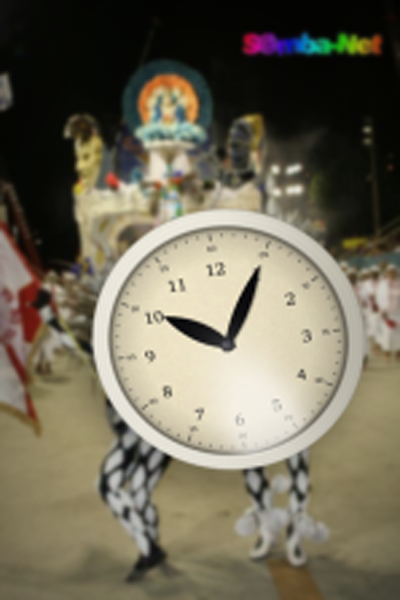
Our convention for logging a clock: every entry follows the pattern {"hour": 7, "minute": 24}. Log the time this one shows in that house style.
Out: {"hour": 10, "minute": 5}
